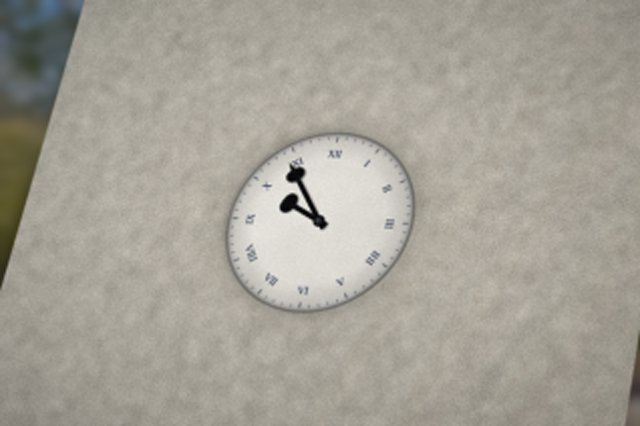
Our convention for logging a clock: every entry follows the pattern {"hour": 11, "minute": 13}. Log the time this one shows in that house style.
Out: {"hour": 9, "minute": 54}
